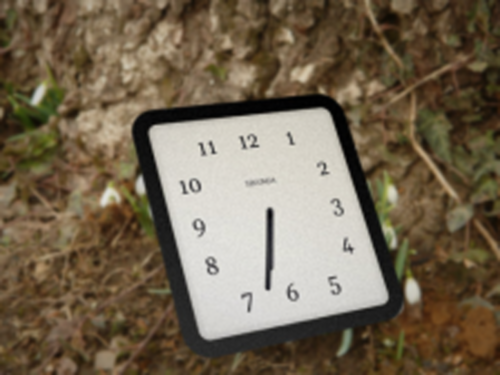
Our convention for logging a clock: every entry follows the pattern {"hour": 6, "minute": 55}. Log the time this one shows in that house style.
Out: {"hour": 6, "minute": 33}
